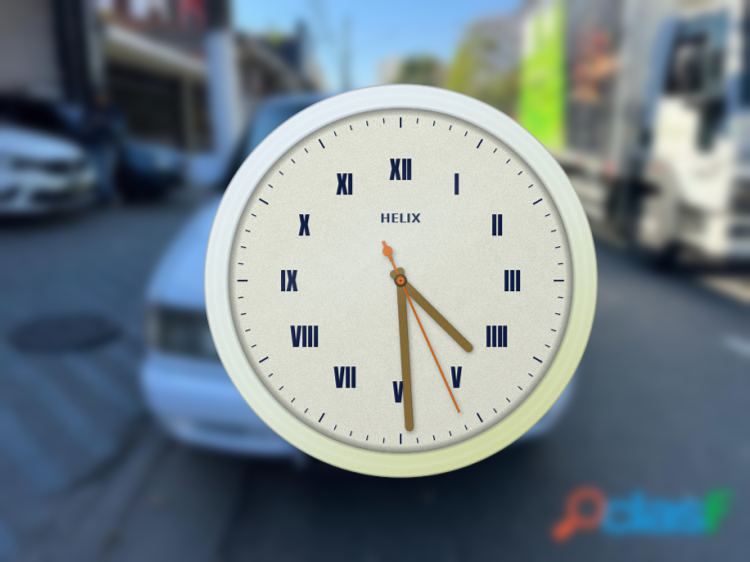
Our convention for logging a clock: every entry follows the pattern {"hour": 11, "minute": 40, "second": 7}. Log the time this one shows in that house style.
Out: {"hour": 4, "minute": 29, "second": 26}
